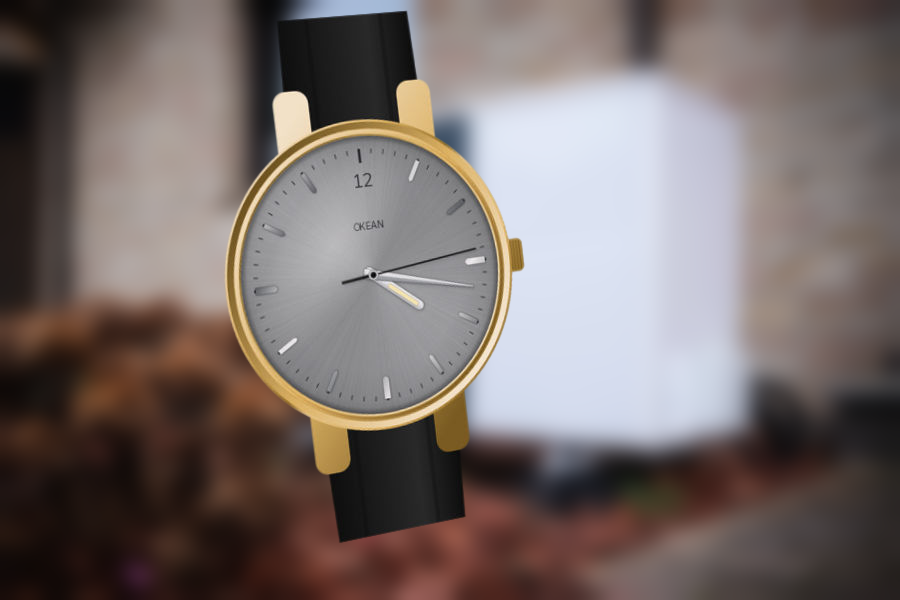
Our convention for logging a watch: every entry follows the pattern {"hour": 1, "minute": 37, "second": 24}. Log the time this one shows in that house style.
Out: {"hour": 4, "minute": 17, "second": 14}
